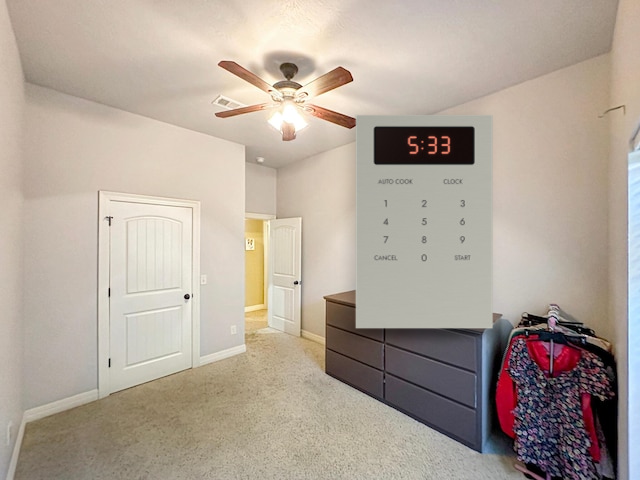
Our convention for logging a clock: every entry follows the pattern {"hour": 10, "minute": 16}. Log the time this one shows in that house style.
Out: {"hour": 5, "minute": 33}
